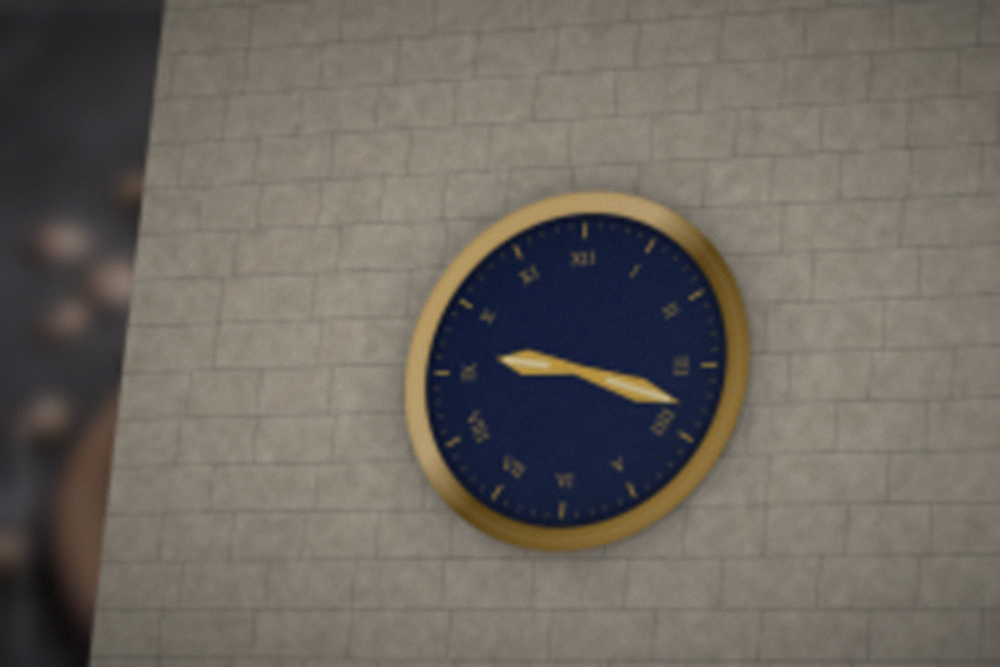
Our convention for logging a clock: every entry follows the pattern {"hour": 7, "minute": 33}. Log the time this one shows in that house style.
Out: {"hour": 9, "minute": 18}
